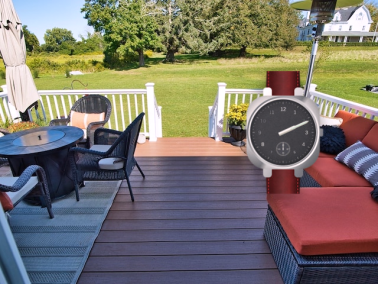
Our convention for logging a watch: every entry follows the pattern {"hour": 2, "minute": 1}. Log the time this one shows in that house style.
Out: {"hour": 2, "minute": 11}
